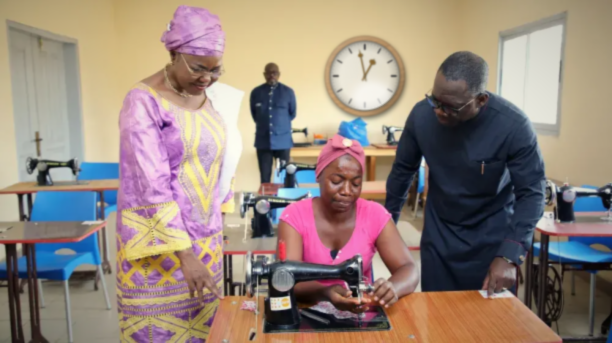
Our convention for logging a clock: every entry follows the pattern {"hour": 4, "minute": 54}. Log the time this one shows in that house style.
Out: {"hour": 12, "minute": 58}
